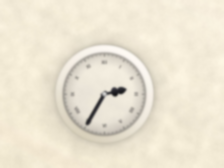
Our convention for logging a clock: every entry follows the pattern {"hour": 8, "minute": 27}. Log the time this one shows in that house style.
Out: {"hour": 2, "minute": 35}
